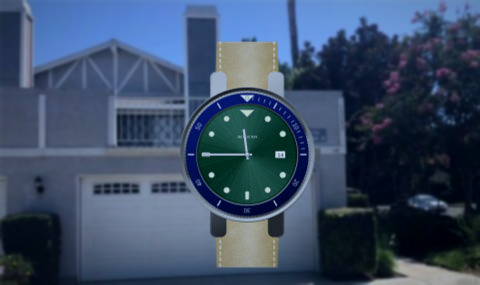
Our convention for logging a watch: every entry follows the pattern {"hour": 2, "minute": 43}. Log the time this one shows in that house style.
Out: {"hour": 11, "minute": 45}
